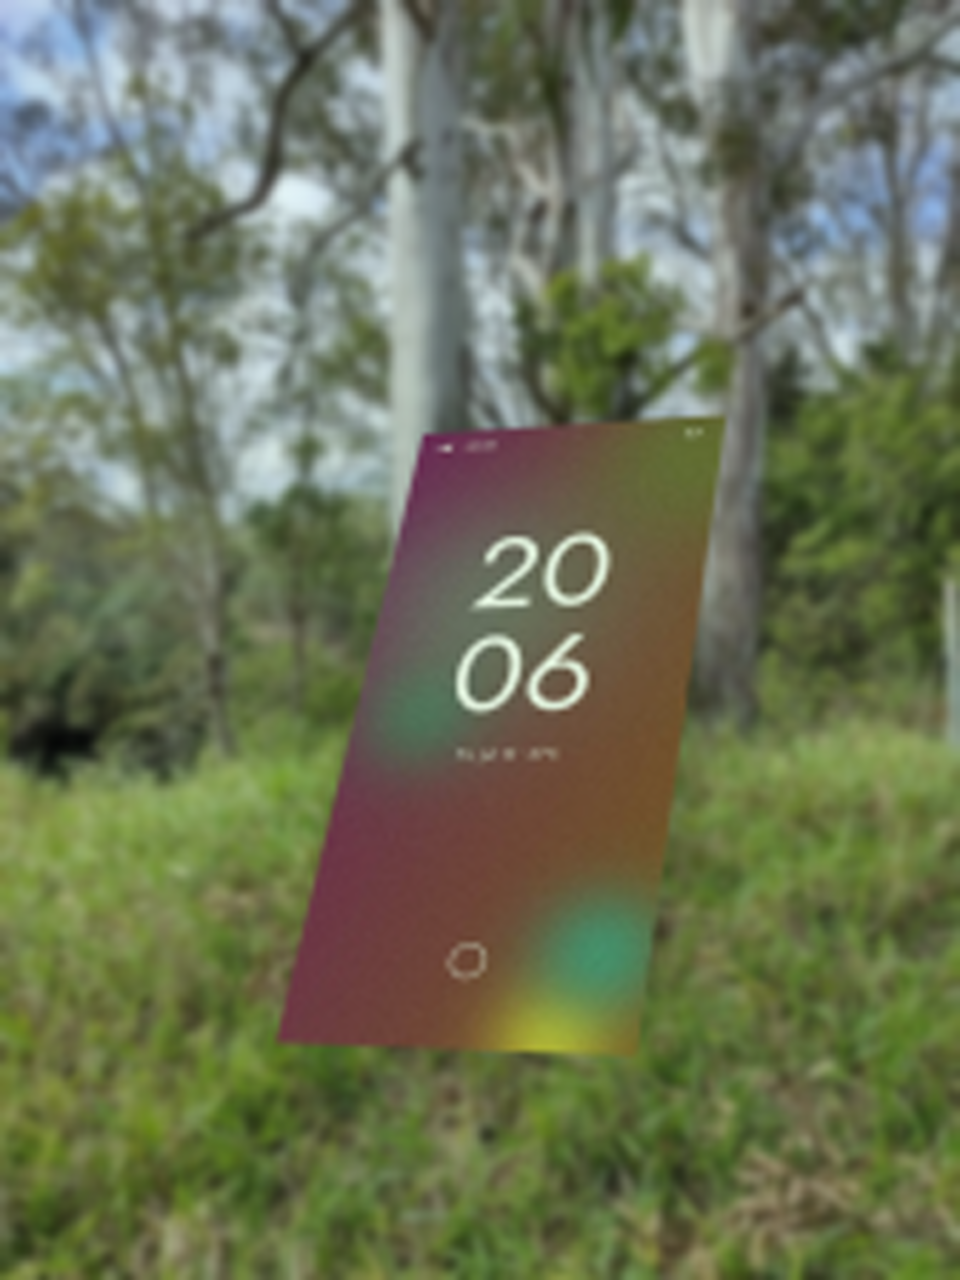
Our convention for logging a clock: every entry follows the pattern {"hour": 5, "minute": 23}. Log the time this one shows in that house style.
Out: {"hour": 20, "minute": 6}
